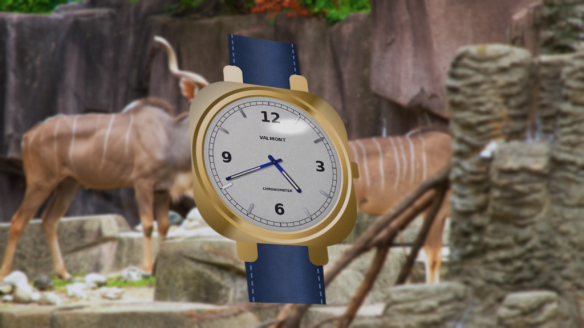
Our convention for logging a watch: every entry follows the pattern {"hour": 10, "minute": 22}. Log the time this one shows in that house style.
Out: {"hour": 4, "minute": 41}
